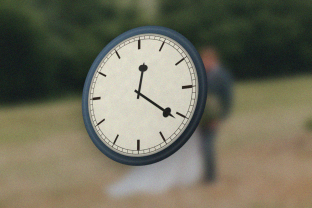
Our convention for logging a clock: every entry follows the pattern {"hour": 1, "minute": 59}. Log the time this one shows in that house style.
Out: {"hour": 12, "minute": 21}
